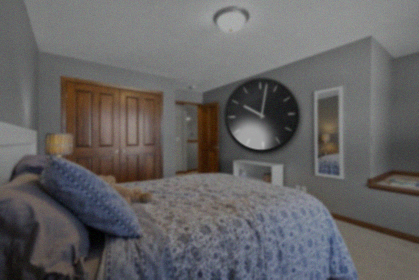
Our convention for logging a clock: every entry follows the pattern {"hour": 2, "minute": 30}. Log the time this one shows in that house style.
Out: {"hour": 10, "minute": 2}
